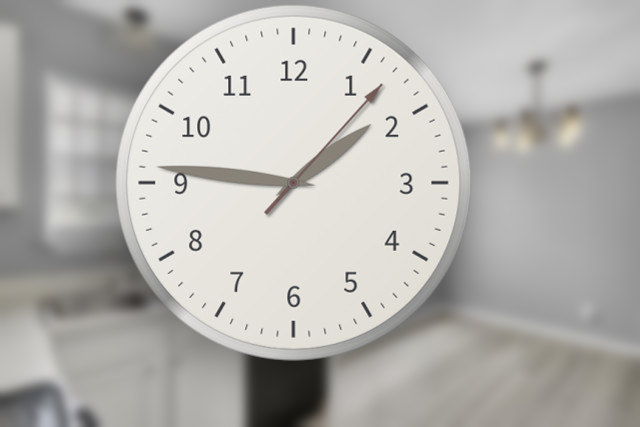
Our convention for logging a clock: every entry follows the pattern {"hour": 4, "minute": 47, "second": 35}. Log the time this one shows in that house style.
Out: {"hour": 1, "minute": 46, "second": 7}
